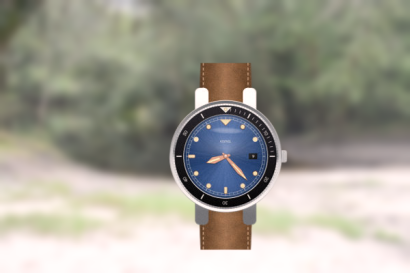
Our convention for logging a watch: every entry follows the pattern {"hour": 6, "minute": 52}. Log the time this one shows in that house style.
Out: {"hour": 8, "minute": 23}
